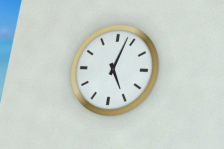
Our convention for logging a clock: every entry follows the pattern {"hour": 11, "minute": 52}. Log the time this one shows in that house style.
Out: {"hour": 5, "minute": 3}
